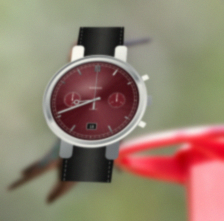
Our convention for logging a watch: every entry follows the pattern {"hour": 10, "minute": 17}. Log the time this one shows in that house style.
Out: {"hour": 8, "minute": 41}
